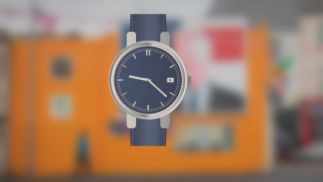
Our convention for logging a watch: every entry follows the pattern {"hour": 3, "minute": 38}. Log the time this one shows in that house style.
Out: {"hour": 9, "minute": 22}
